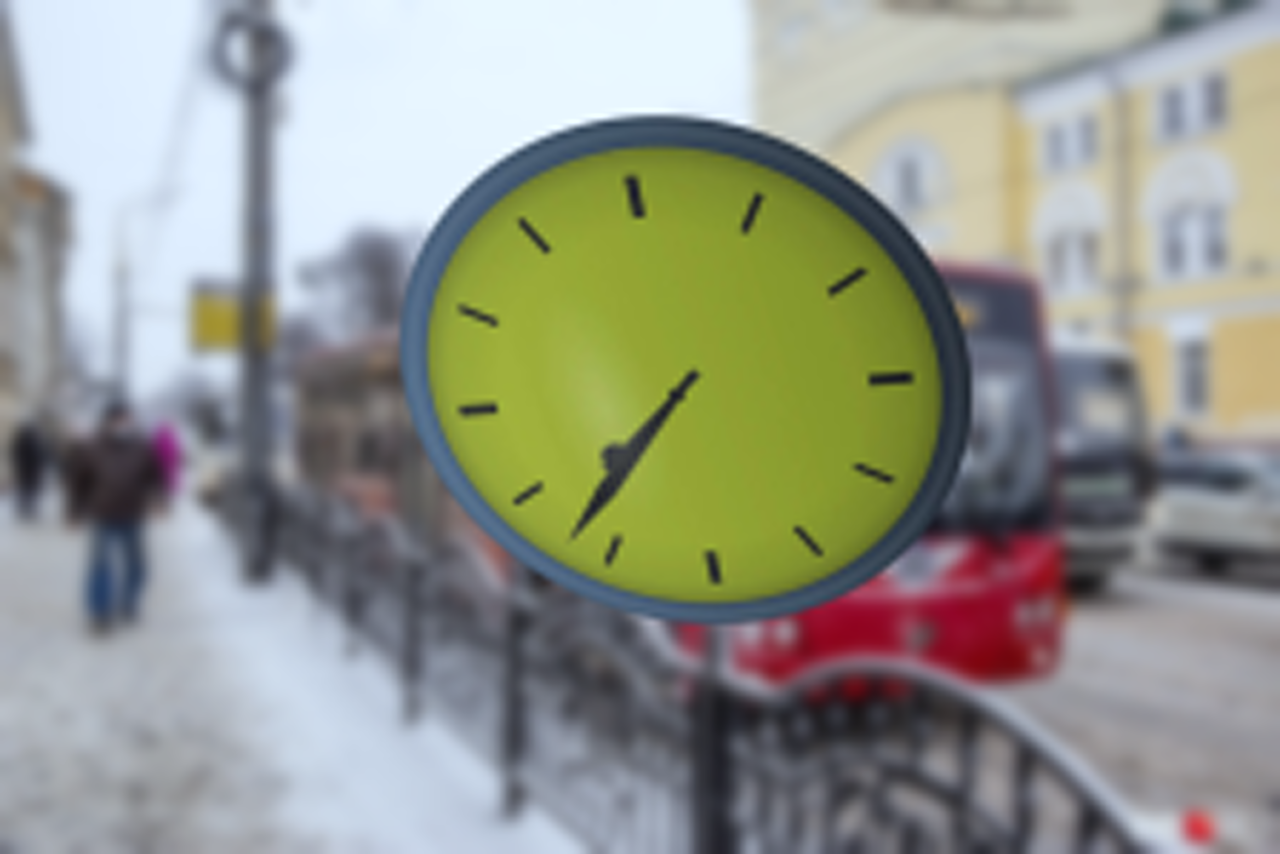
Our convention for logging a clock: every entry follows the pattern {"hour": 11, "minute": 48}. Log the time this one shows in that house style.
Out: {"hour": 7, "minute": 37}
